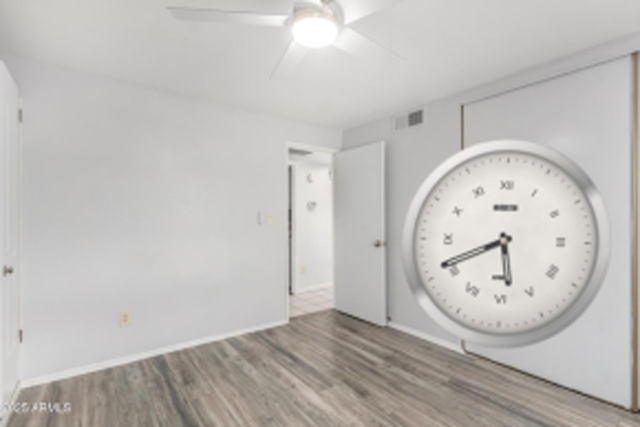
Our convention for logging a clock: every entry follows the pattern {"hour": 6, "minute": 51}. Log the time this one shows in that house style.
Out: {"hour": 5, "minute": 41}
